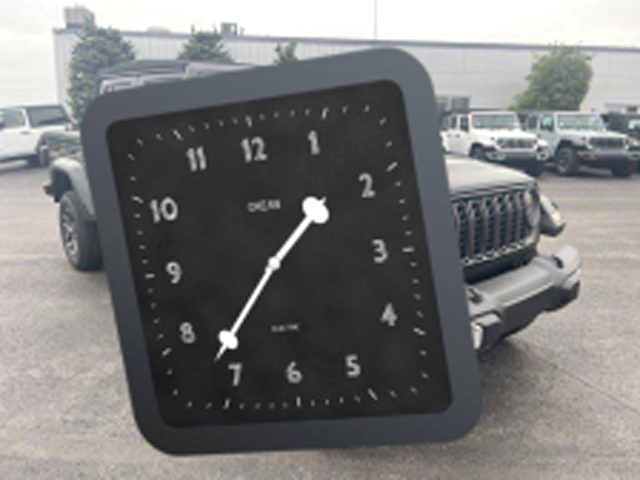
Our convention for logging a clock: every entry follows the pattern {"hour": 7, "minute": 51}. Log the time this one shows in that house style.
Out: {"hour": 1, "minute": 37}
